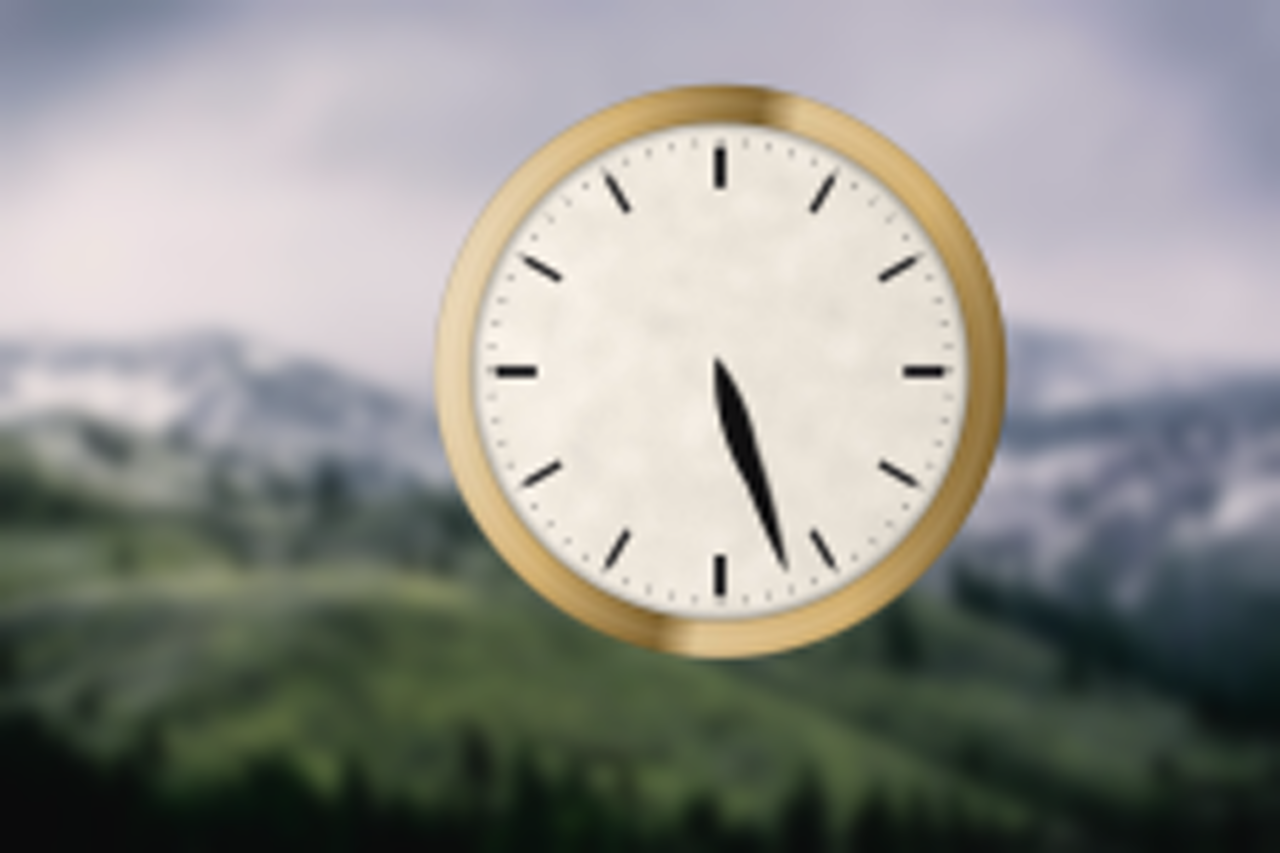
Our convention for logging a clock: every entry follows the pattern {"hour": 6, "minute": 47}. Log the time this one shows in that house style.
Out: {"hour": 5, "minute": 27}
